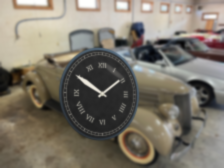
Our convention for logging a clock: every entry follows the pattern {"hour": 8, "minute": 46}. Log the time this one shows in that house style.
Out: {"hour": 1, "minute": 50}
